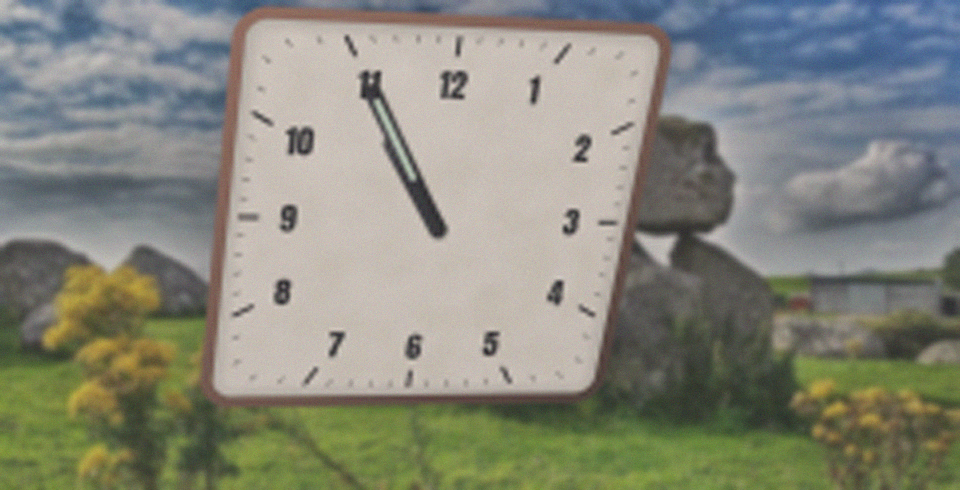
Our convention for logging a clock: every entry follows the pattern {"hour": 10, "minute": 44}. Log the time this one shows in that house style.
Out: {"hour": 10, "minute": 55}
